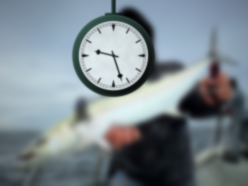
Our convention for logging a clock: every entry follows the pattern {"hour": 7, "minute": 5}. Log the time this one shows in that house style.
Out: {"hour": 9, "minute": 27}
